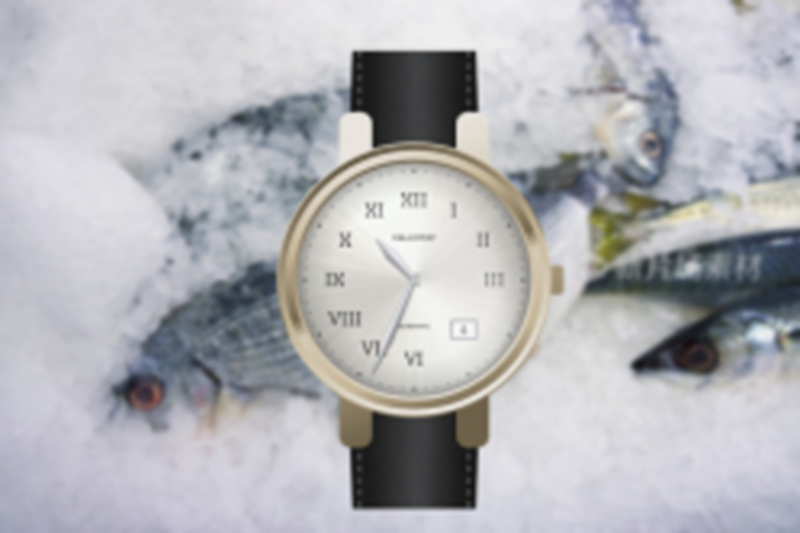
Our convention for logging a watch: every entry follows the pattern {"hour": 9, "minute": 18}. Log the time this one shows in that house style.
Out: {"hour": 10, "minute": 34}
